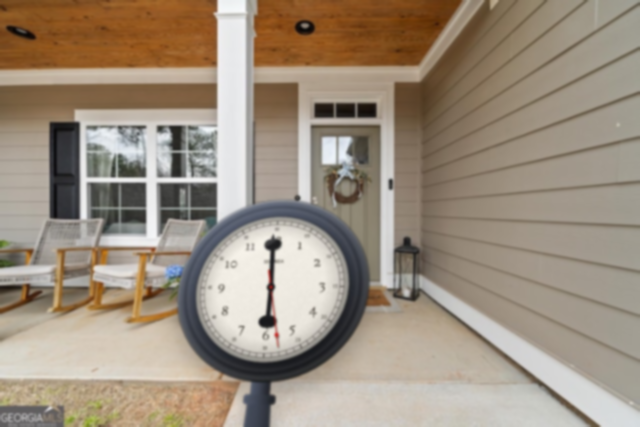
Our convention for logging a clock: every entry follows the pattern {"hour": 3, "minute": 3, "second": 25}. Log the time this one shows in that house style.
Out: {"hour": 5, "minute": 59, "second": 28}
